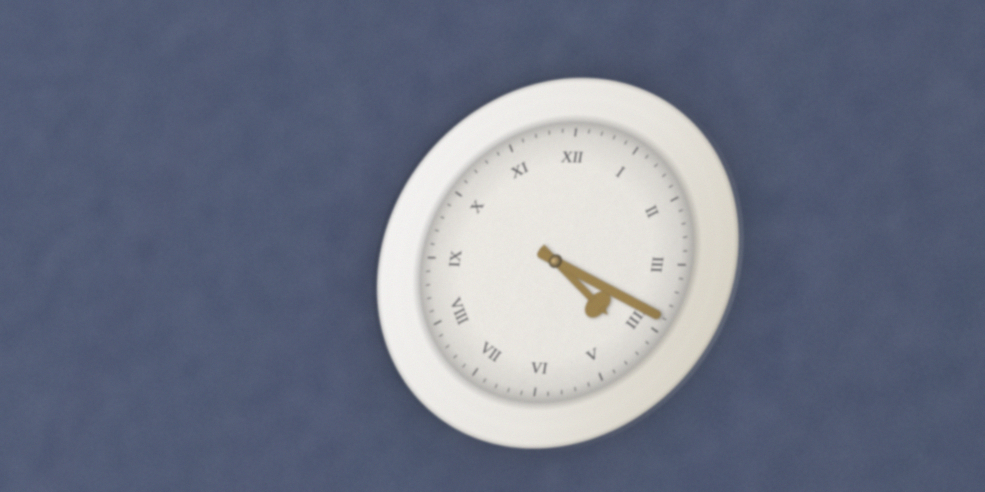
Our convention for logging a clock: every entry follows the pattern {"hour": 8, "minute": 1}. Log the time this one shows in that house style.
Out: {"hour": 4, "minute": 19}
